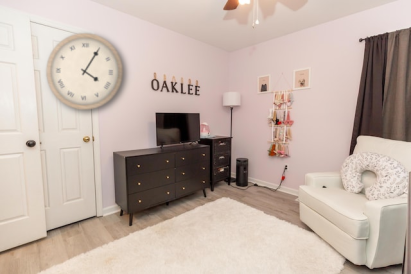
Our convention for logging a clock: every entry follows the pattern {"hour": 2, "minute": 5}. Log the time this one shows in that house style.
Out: {"hour": 4, "minute": 5}
